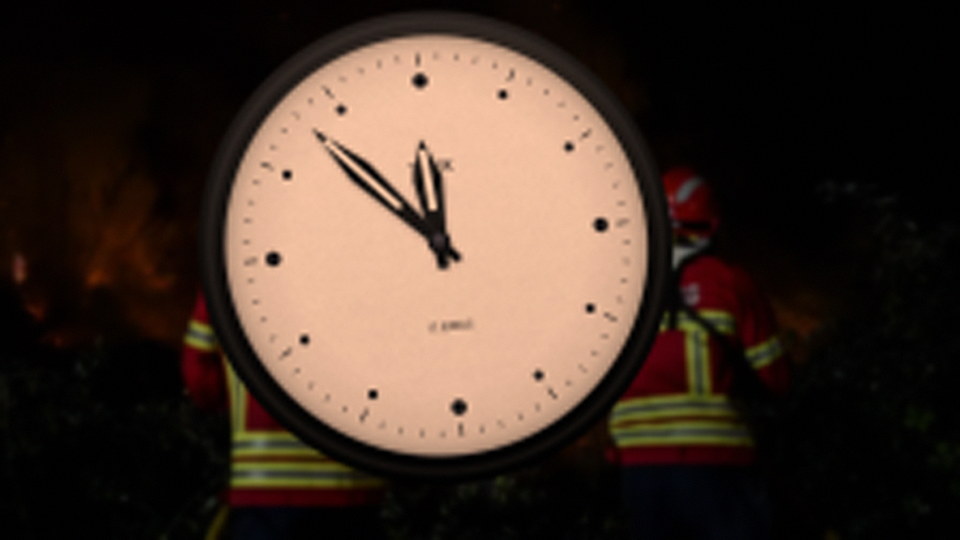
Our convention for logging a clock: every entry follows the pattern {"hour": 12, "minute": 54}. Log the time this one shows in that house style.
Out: {"hour": 11, "minute": 53}
